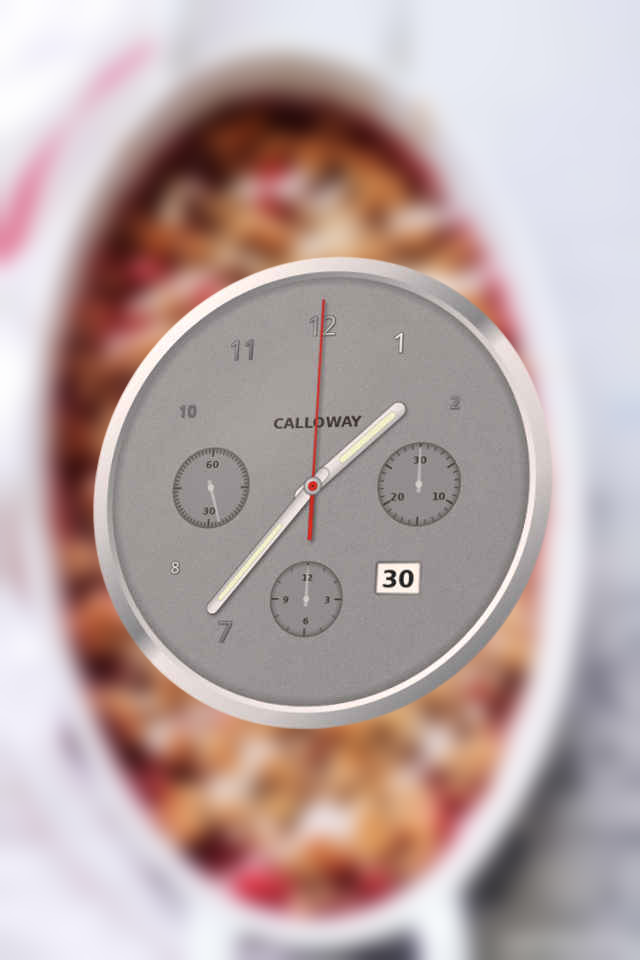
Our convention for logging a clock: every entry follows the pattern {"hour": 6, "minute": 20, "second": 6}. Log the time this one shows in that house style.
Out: {"hour": 1, "minute": 36, "second": 27}
